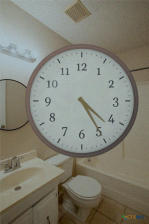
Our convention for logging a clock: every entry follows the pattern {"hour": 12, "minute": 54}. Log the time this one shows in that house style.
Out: {"hour": 4, "minute": 25}
